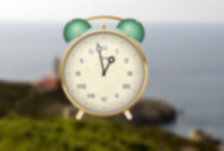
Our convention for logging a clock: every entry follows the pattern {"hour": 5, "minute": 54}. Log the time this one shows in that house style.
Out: {"hour": 12, "minute": 58}
